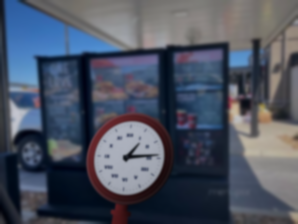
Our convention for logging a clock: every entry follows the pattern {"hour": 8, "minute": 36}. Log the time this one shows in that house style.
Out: {"hour": 1, "minute": 14}
